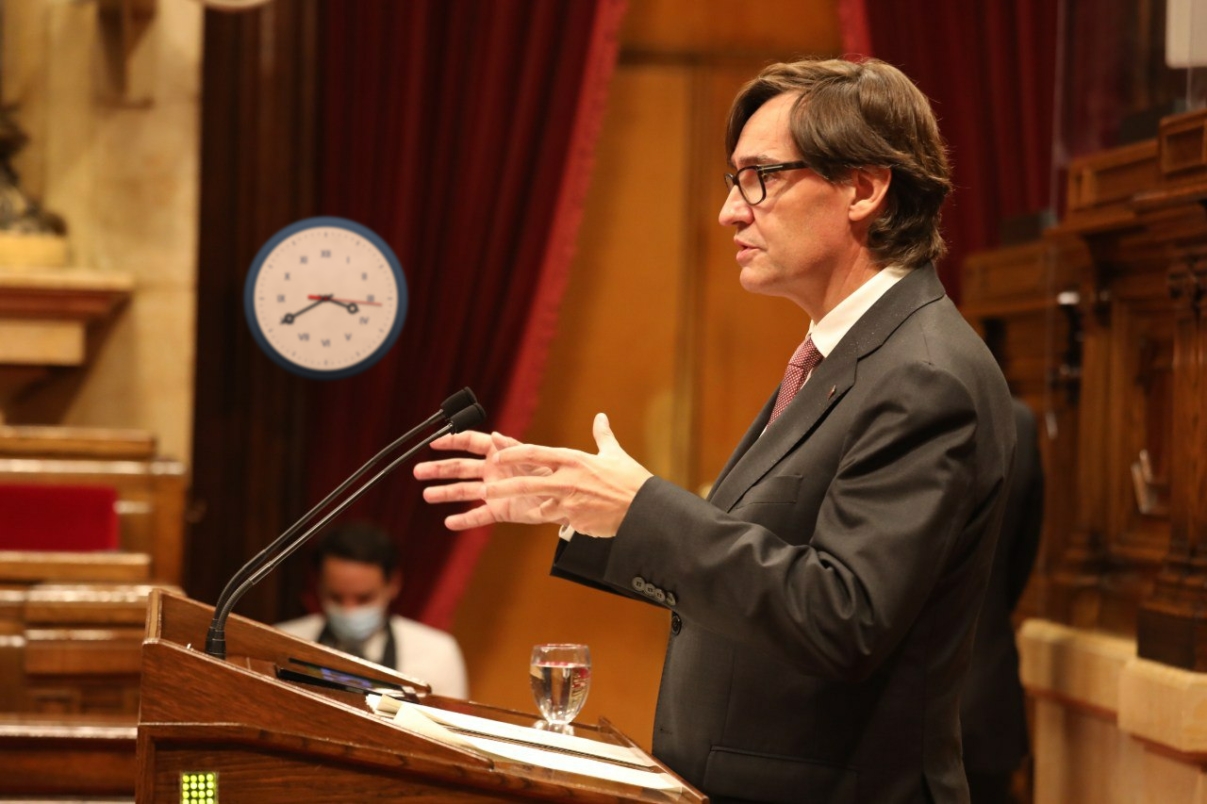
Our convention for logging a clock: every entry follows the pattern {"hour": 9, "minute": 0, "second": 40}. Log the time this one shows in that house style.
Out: {"hour": 3, "minute": 40, "second": 16}
